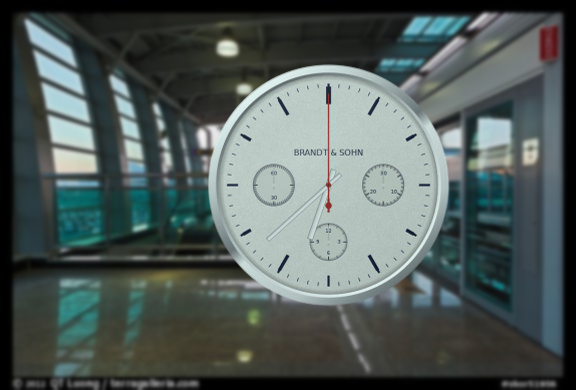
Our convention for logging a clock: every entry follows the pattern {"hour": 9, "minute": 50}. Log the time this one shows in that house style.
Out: {"hour": 6, "minute": 38}
